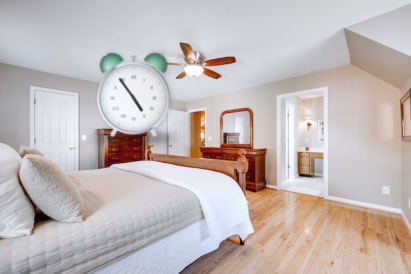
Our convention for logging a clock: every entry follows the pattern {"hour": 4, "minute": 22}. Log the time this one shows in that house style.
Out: {"hour": 4, "minute": 54}
